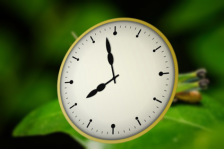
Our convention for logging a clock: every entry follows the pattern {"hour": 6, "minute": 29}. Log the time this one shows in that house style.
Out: {"hour": 7, "minute": 58}
